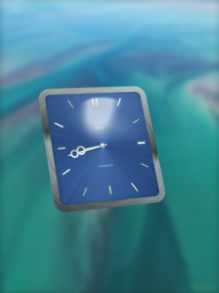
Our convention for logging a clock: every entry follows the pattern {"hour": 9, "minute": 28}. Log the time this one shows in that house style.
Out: {"hour": 8, "minute": 43}
